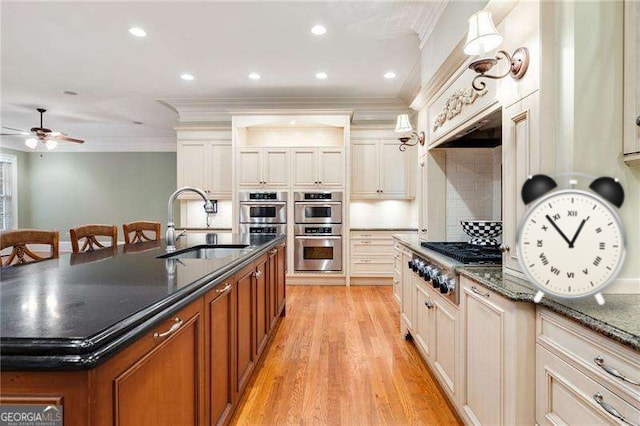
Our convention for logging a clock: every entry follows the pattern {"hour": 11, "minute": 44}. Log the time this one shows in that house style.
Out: {"hour": 12, "minute": 53}
